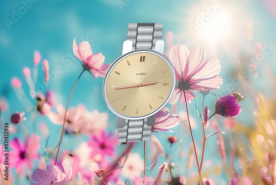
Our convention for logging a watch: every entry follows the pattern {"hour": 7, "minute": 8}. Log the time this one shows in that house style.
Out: {"hour": 2, "minute": 44}
